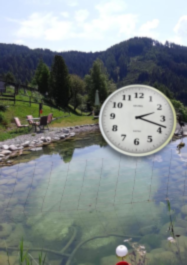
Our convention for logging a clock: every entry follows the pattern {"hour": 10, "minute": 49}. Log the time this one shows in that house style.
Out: {"hour": 2, "minute": 18}
